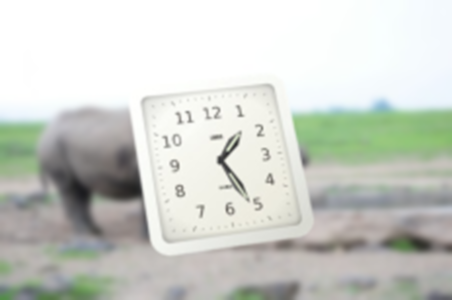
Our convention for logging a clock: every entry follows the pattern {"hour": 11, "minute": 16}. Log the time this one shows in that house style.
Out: {"hour": 1, "minute": 26}
